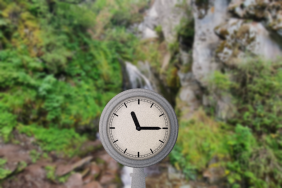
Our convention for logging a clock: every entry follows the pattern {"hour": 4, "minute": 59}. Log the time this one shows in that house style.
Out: {"hour": 11, "minute": 15}
